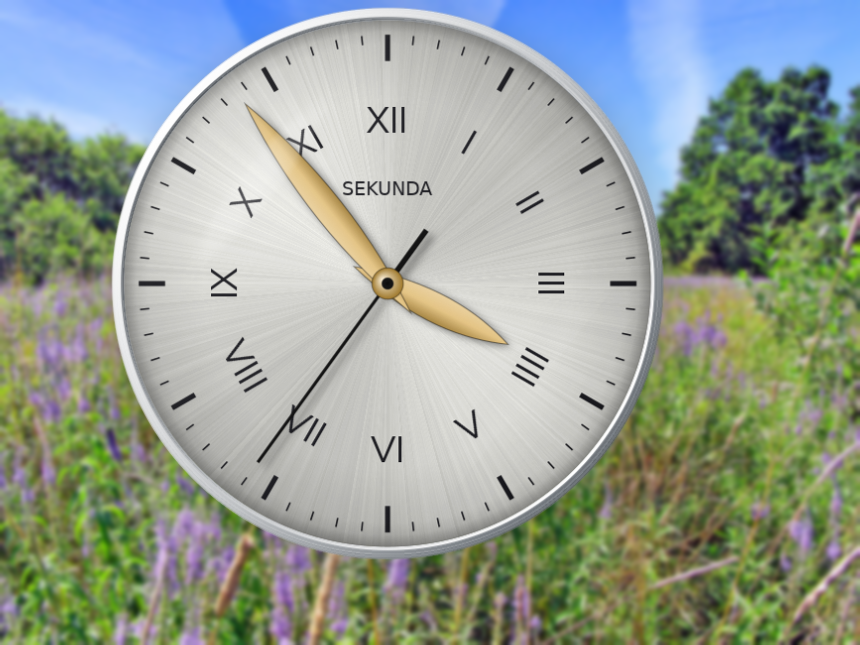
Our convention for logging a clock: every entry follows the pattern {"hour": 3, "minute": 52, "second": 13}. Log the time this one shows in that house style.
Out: {"hour": 3, "minute": 53, "second": 36}
